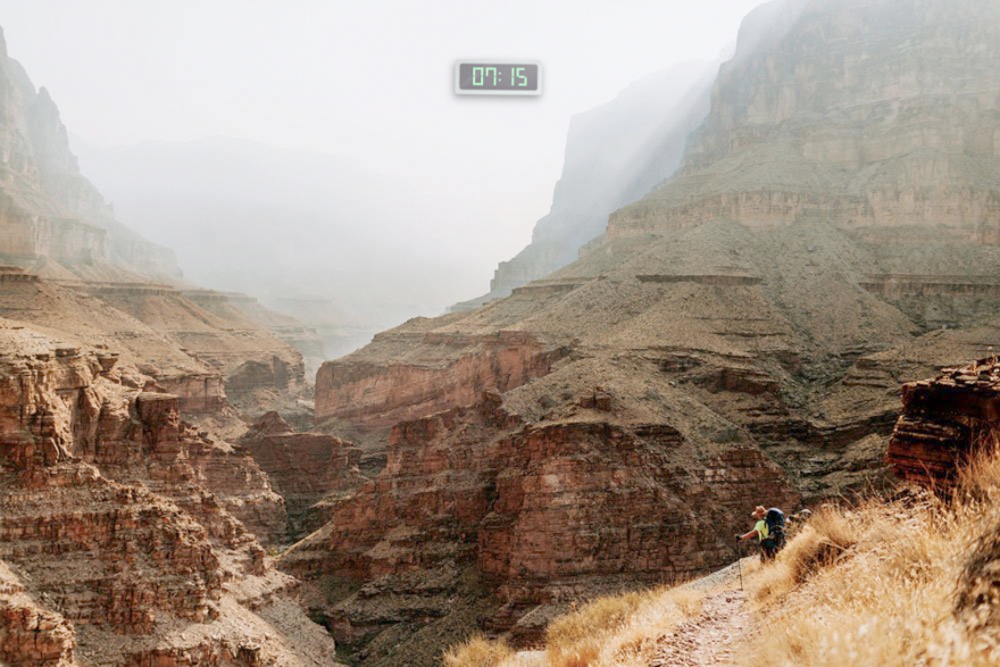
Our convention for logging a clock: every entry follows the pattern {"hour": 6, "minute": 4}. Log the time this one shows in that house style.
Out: {"hour": 7, "minute": 15}
